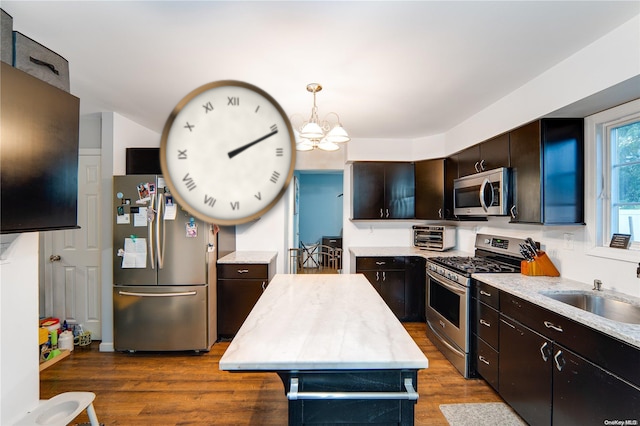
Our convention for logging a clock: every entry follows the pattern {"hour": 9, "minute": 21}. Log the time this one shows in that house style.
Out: {"hour": 2, "minute": 11}
